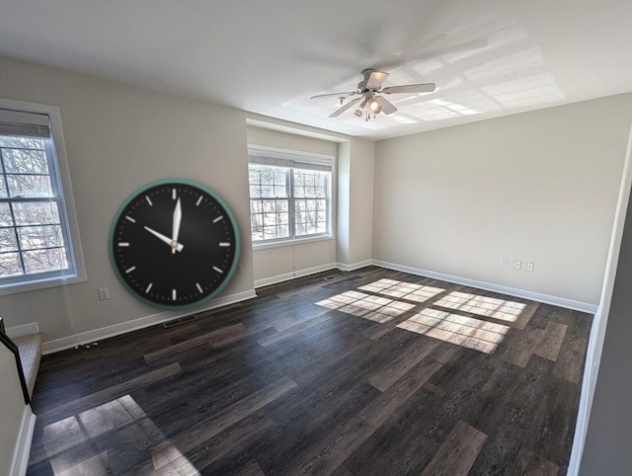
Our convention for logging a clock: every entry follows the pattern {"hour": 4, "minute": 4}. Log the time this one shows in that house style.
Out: {"hour": 10, "minute": 1}
